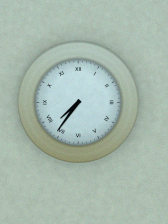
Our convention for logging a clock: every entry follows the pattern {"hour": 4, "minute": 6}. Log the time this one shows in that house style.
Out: {"hour": 7, "minute": 36}
